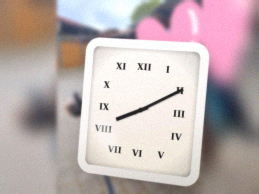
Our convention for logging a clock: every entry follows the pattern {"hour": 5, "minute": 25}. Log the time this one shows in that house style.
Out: {"hour": 8, "minute": 10}
